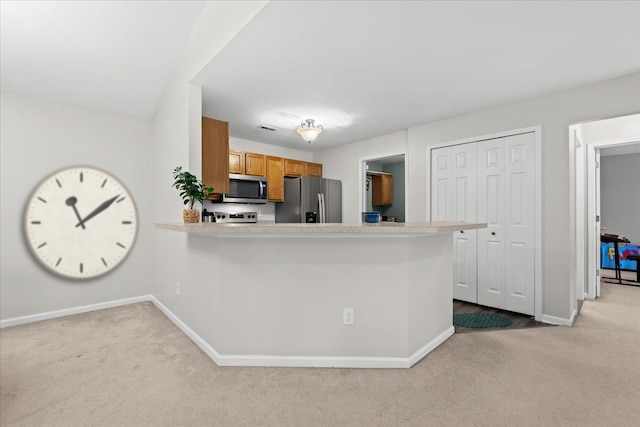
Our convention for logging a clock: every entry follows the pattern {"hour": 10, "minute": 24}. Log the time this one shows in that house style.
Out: {"hour": 11, "minute": 9}
